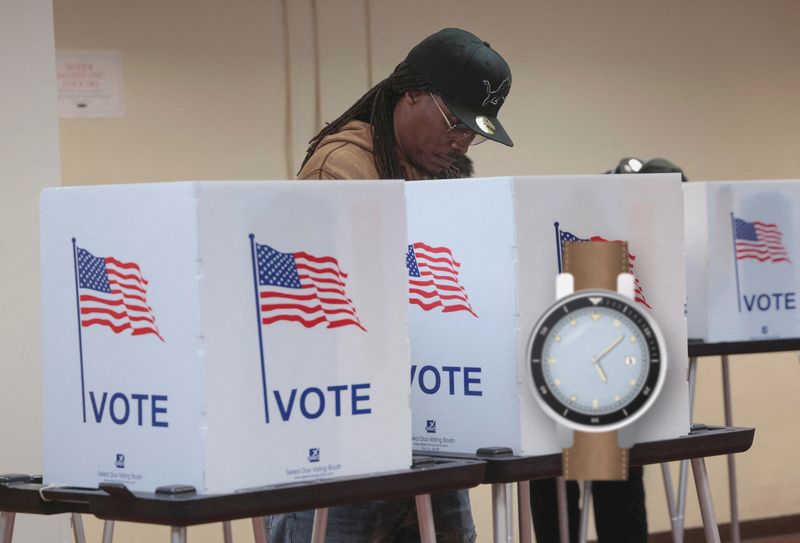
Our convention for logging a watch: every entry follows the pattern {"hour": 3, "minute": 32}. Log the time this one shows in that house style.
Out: {"hour": 5, "minute": 8}
